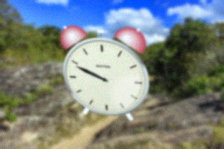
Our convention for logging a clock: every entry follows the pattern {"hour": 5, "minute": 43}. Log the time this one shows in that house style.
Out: {"hour": 9, "minute": 49}
